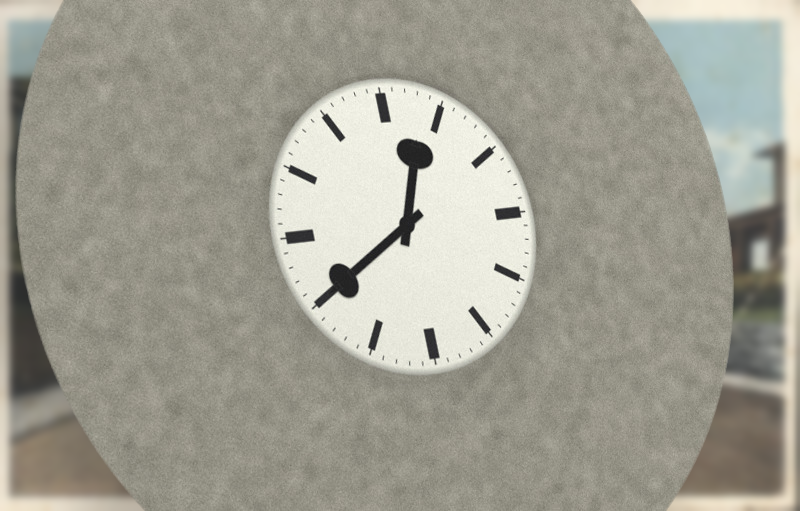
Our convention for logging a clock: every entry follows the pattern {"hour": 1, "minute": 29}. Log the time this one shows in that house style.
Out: {"hour": 12, "minute": 40}
